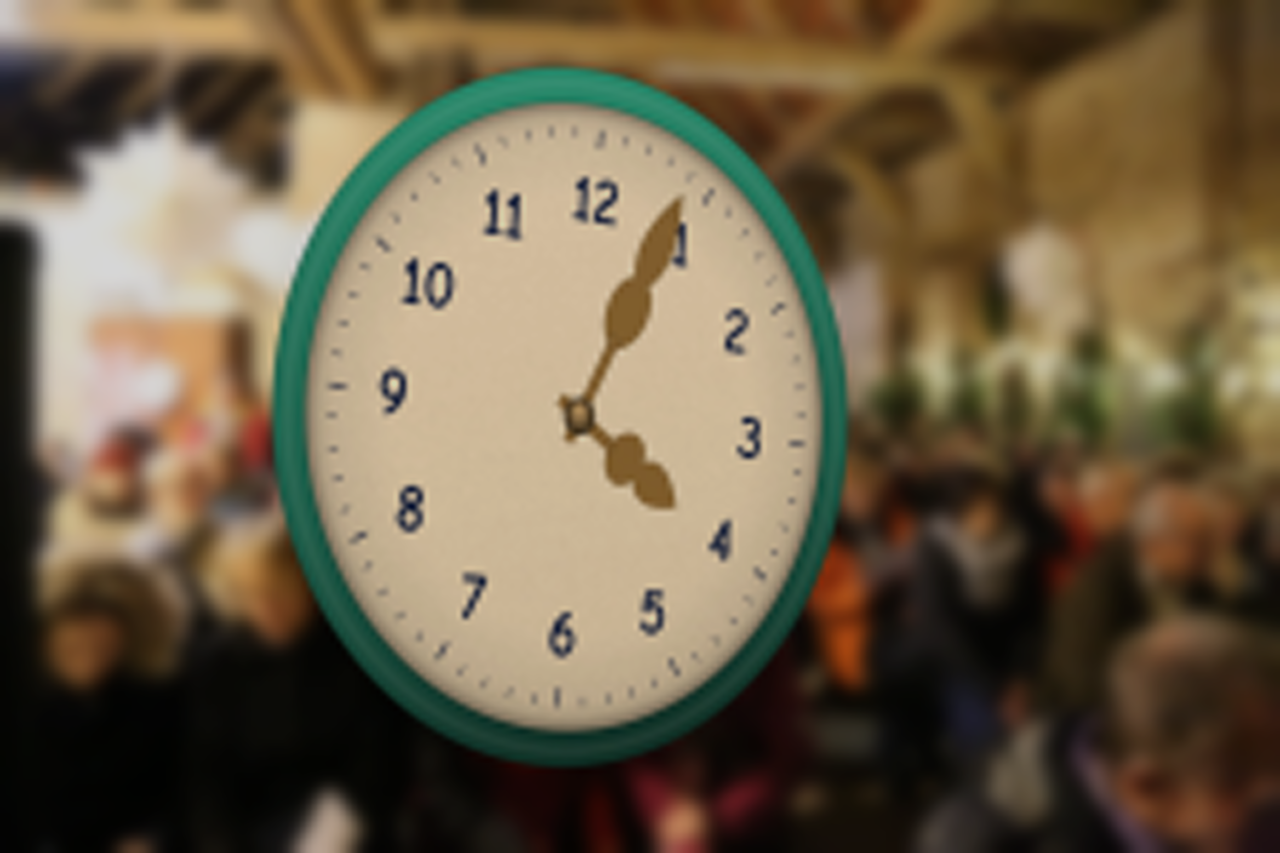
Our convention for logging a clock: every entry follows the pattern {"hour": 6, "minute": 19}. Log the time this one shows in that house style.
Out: {"hour": 4, "minute": 4}
